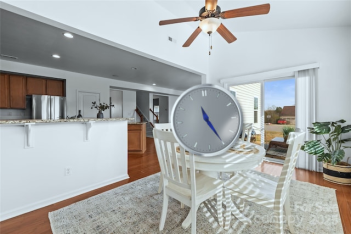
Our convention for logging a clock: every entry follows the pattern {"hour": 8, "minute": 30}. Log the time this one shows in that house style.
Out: {"hour": 11, "minute": 25}
